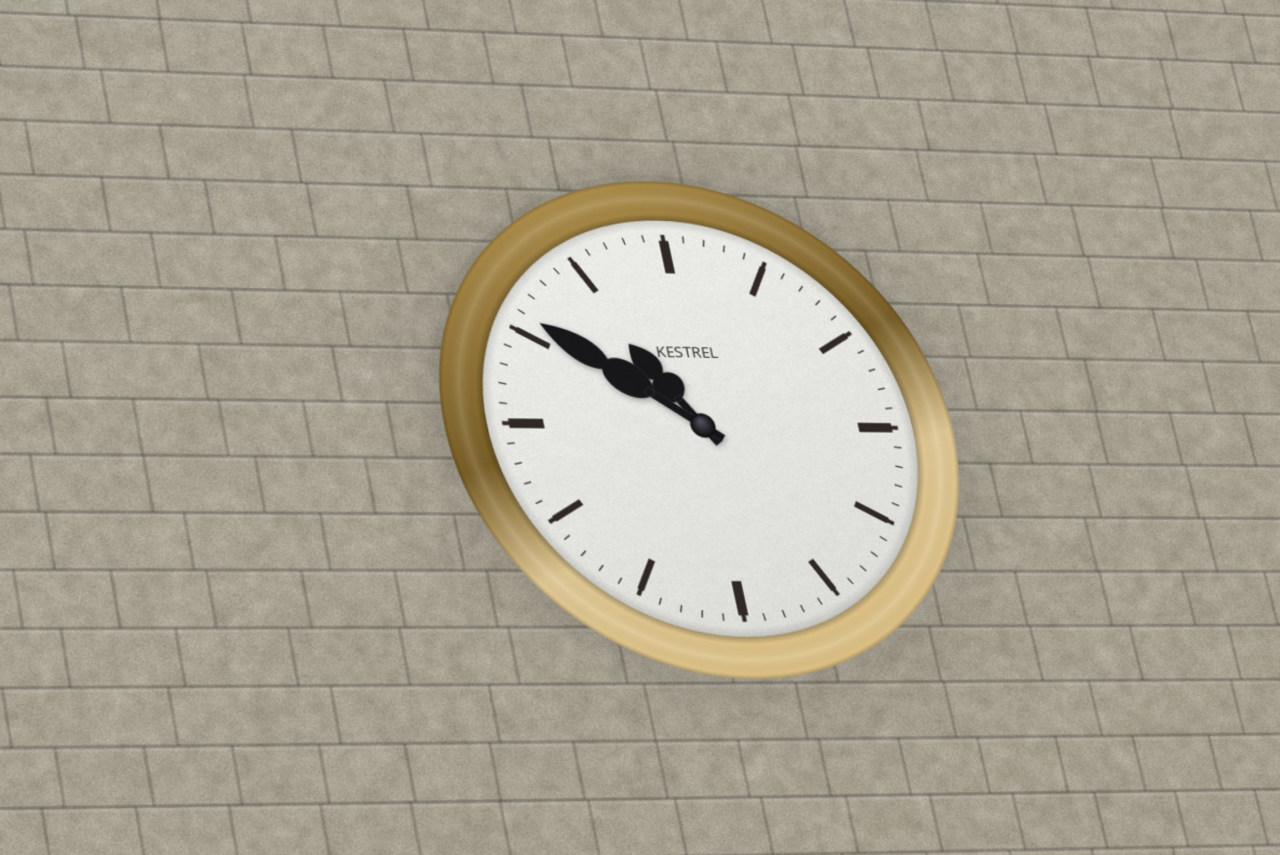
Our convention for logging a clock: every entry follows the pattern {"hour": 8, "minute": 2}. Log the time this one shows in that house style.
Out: {"hour": 10, "minute": 51}
